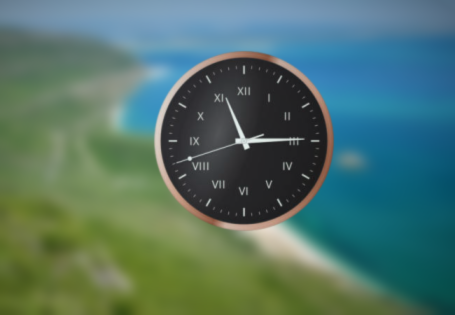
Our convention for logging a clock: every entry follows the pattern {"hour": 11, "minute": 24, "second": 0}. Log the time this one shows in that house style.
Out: {"hour": 11, "minute": 14, "second": 42}
